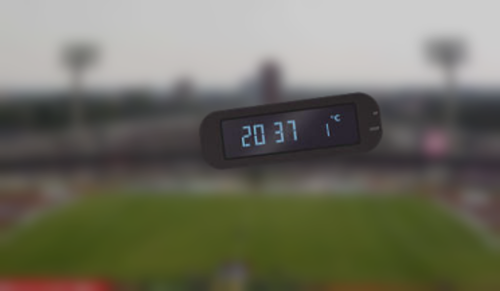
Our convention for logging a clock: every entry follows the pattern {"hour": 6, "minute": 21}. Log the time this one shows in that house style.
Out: {"hour": 20, "minute": 37}
